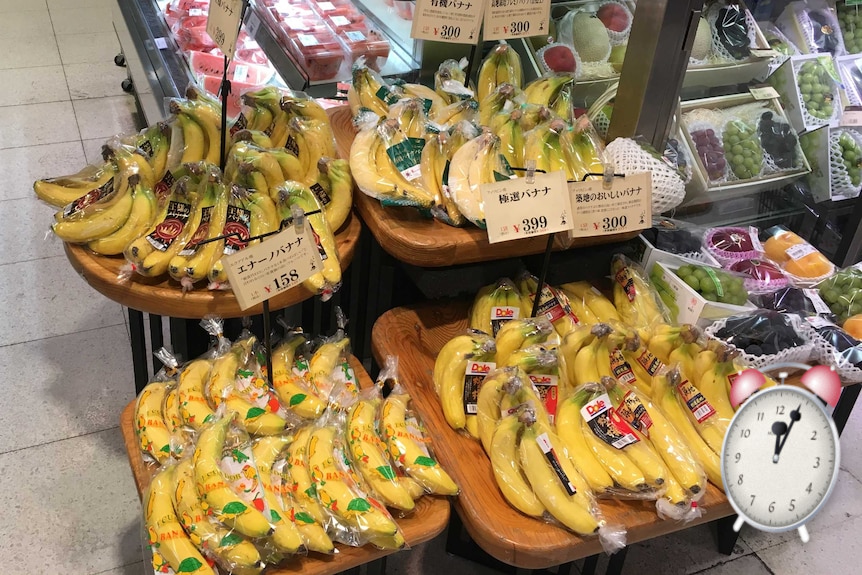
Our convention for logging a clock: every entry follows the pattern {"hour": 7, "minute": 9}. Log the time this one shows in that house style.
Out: {"hour": 12, "minute": 4}
